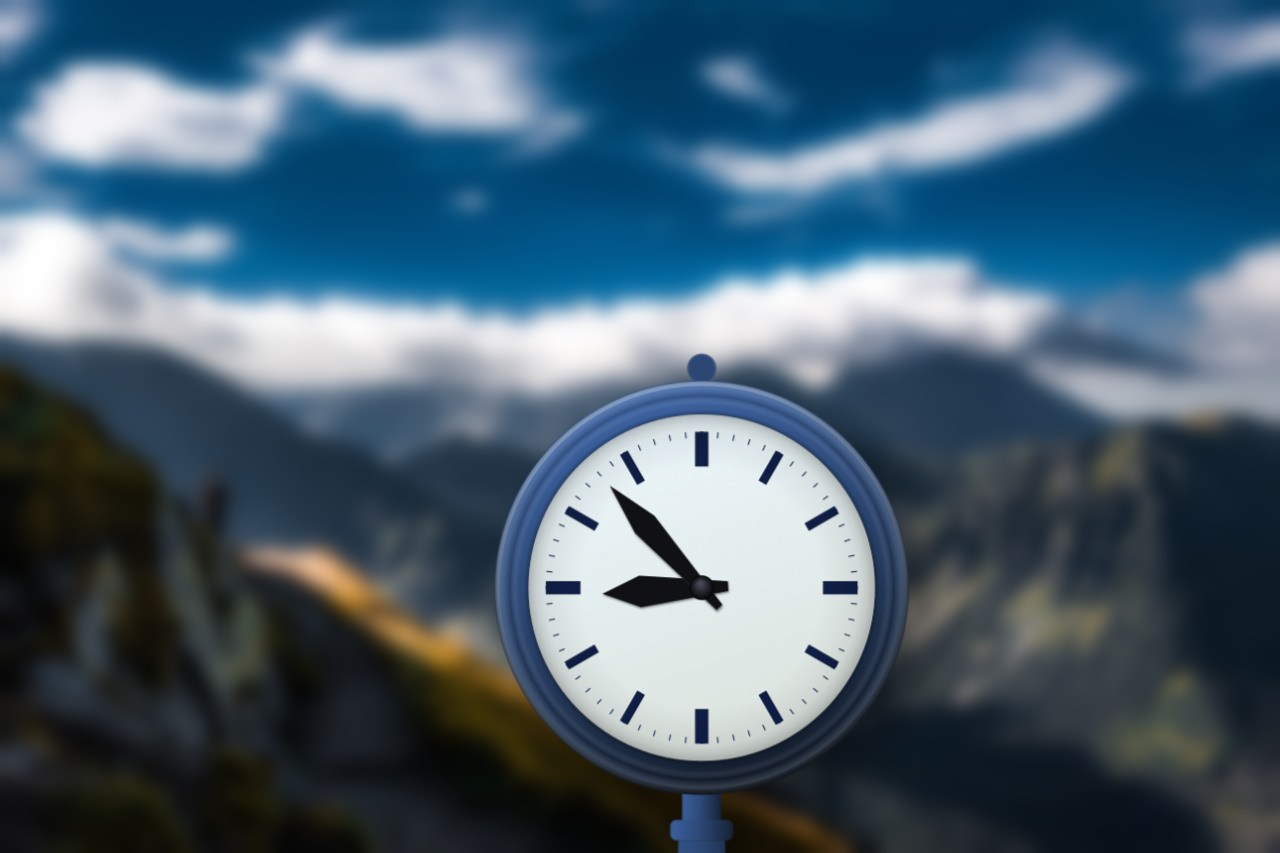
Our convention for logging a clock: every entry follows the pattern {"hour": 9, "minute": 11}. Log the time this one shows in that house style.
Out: {"hour": 8, "minute": 53}
